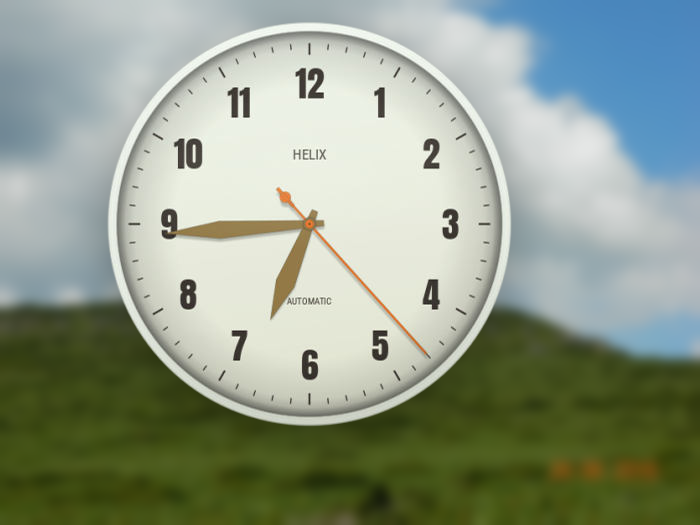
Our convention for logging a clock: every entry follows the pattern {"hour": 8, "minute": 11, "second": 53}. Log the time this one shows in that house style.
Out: {"hour": 6, "minute": 44, "second": 23}
